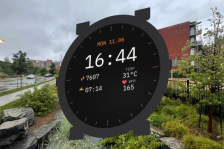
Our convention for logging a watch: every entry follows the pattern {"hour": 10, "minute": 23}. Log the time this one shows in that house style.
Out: {"hour": 16, "minute": 44}
